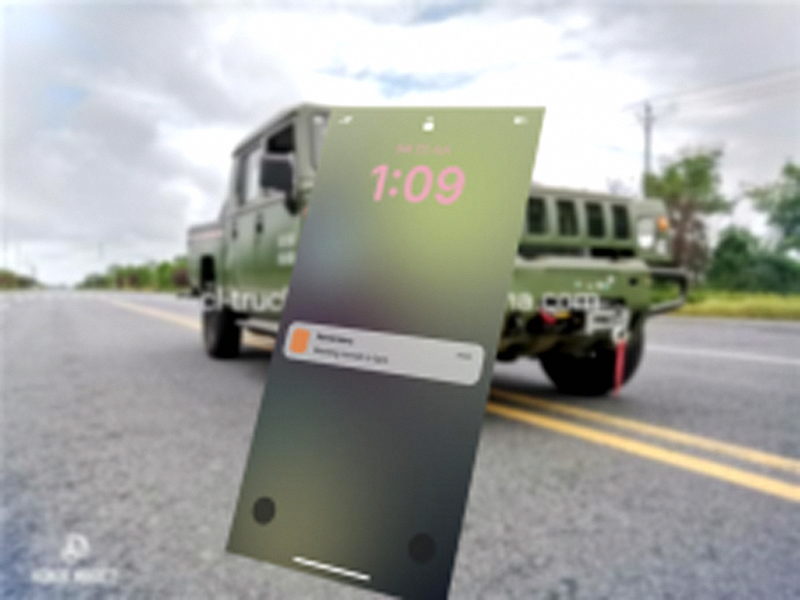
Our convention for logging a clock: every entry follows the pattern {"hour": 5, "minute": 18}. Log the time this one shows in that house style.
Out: {"hour": 1, "minute": 9}
